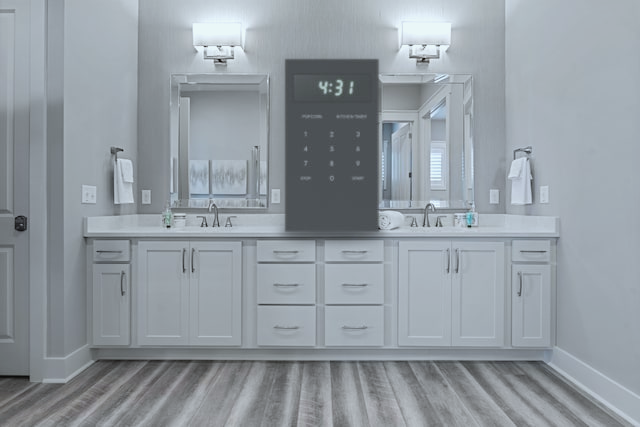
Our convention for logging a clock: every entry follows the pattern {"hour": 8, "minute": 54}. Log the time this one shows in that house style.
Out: {"hour": 4, "minute": 31}
